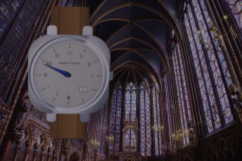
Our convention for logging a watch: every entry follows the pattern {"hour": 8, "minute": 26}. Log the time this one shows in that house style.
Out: {"hour": 9, "minute": 49}
